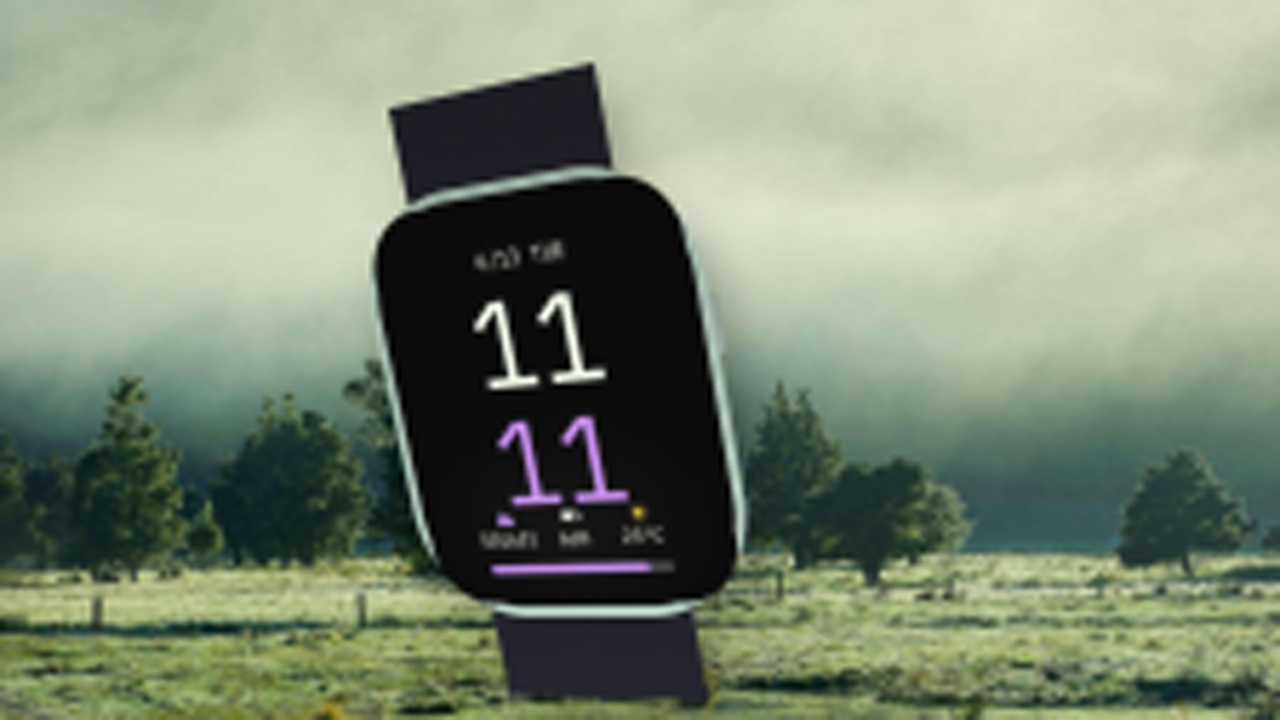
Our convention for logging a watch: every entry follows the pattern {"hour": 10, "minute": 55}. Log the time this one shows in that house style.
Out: {"hour": 11, "minute": 11}
